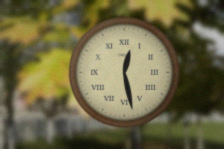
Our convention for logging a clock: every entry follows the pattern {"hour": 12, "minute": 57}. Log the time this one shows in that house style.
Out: {"hour": 12, "minute": 28}
